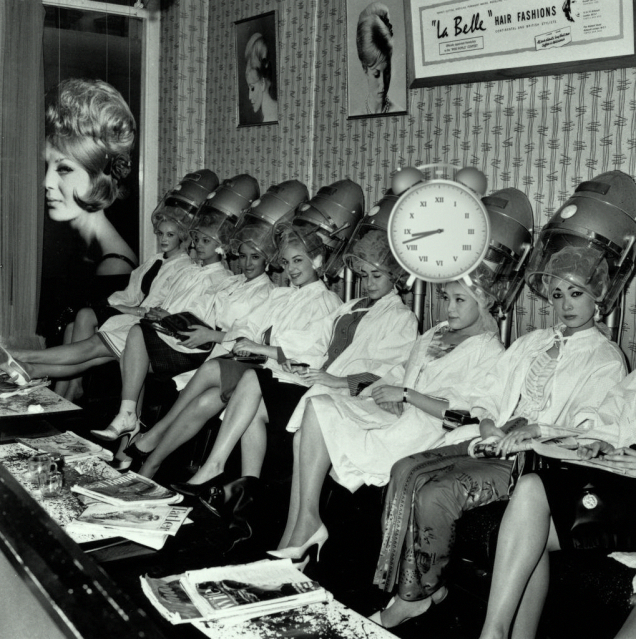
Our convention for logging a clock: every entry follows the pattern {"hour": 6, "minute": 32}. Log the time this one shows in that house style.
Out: {"hour": 8, "minute": 42}
